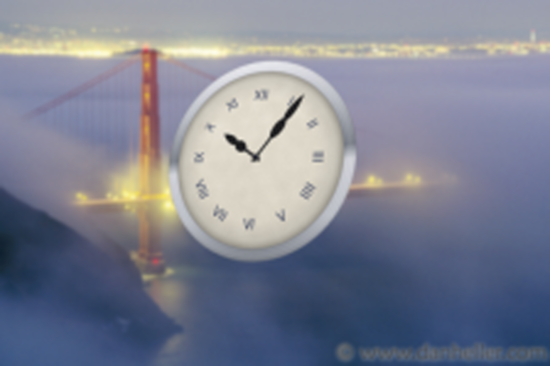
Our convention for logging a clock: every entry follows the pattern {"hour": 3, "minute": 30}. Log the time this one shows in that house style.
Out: {"hour": 10, "minute": 6}
